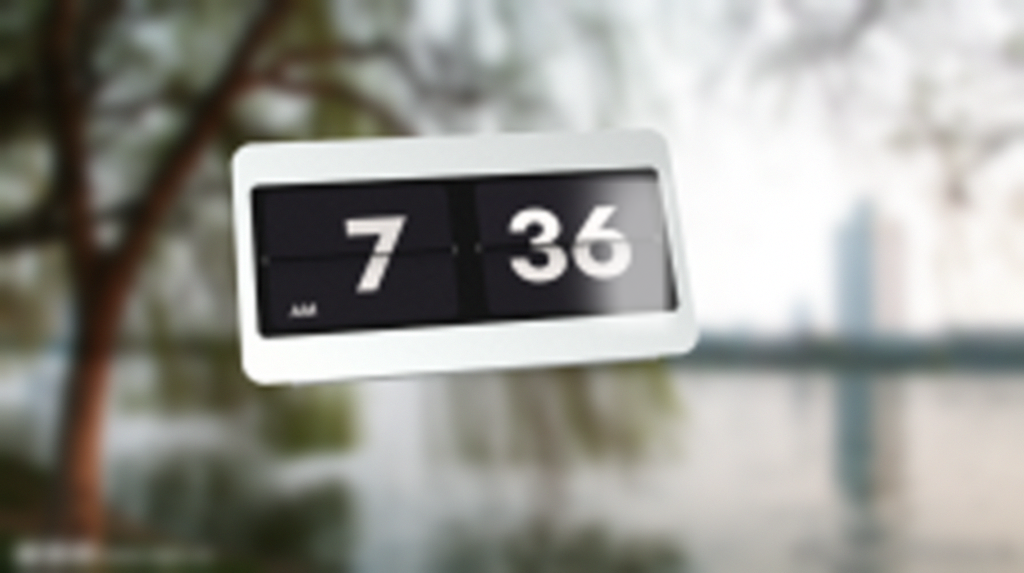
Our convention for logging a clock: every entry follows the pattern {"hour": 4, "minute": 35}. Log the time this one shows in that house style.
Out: {"hour": 7, "minute": 36}
